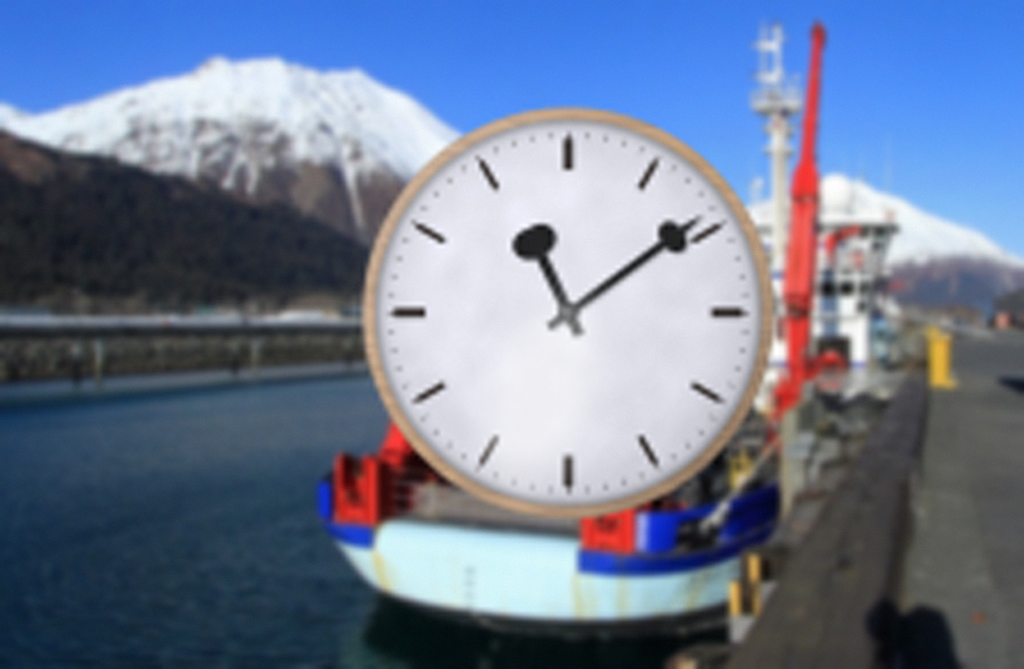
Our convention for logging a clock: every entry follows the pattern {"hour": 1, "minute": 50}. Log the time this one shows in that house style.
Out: {"hour": 11, "minute": 9}
